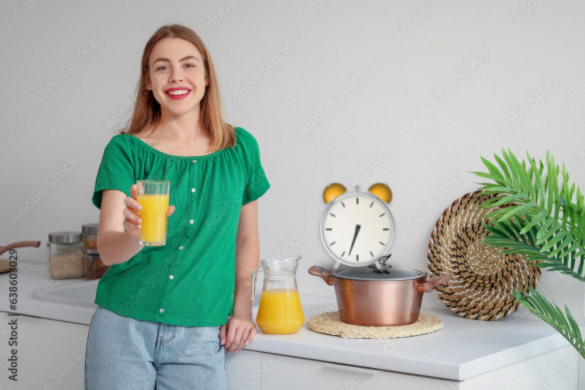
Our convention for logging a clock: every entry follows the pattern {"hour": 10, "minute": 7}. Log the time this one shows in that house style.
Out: {"hour": 6, "minute": 33}
